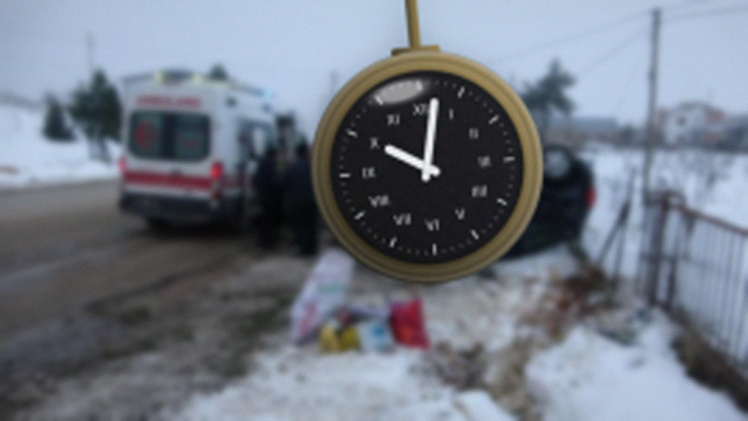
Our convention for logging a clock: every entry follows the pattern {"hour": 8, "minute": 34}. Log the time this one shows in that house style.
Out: {"hour": 10, "minute": 2}
